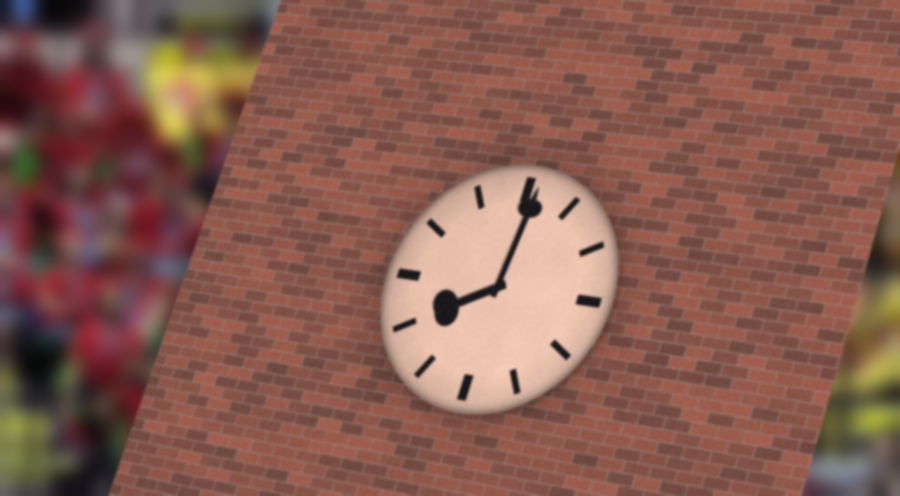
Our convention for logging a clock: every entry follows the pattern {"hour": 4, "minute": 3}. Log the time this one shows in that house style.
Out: {"hour": 8, "minute": 1}
